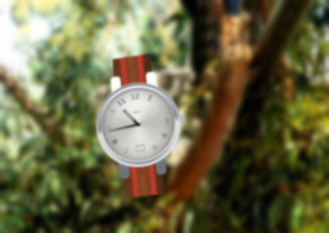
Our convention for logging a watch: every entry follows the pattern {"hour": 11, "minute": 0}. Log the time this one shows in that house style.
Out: {"hour": 10, "minute": 44}
